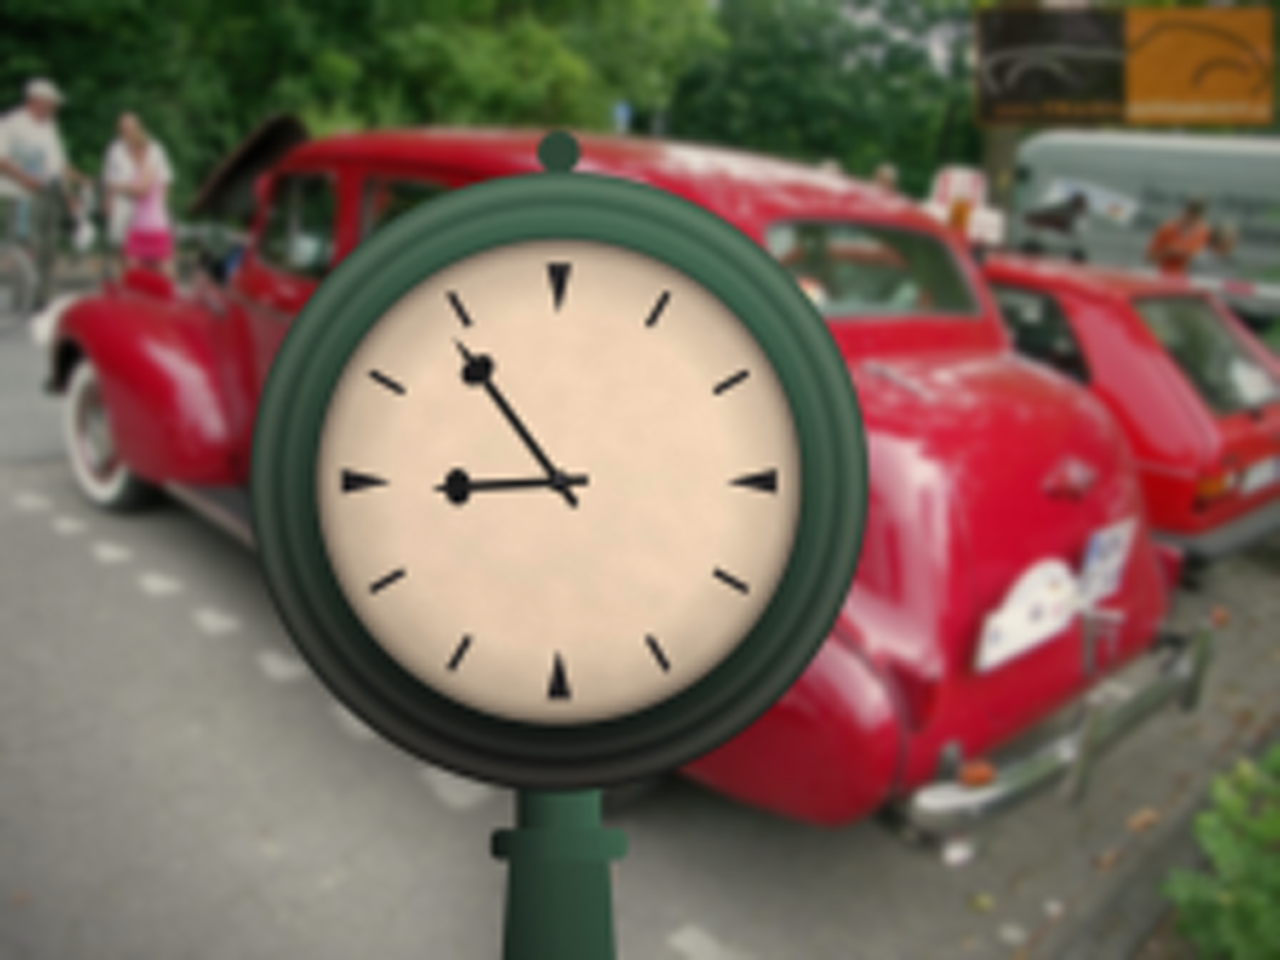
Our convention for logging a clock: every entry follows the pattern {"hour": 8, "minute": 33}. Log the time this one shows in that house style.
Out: {"hour": 8, "minute": 54}
